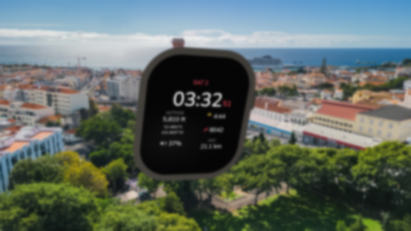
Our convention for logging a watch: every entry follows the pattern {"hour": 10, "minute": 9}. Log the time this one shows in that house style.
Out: {"hour": 3, "minute": 32}
